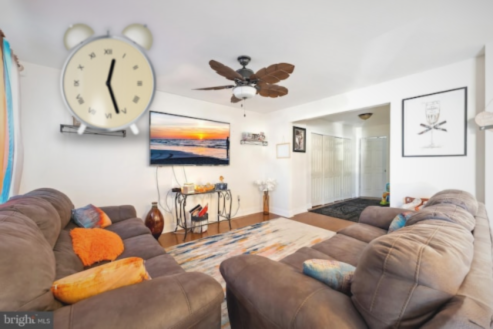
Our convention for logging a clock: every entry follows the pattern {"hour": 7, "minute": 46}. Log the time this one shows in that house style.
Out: {"hour": 12, "minute": 27}
